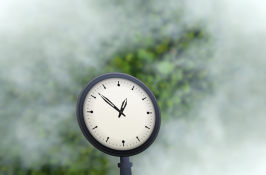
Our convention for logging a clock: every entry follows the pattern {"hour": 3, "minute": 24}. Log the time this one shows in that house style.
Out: {"hour": 12, "minute": 52}
